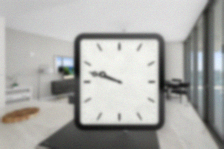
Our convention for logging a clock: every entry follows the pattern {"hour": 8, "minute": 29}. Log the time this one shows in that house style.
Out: {"hour": 9, "minute": 48}
